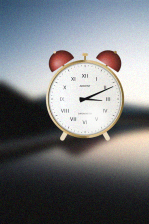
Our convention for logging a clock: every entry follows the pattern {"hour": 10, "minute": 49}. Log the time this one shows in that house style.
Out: {"hour": 3, "minute": 11}
